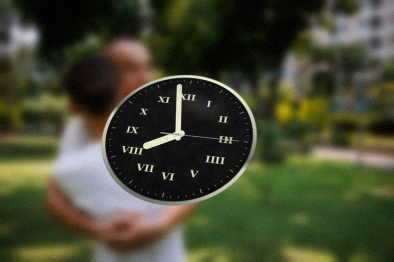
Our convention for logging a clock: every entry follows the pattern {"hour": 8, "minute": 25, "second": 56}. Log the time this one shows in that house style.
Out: {"hour": 7, "minute": 58, "second": 15}
